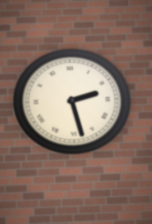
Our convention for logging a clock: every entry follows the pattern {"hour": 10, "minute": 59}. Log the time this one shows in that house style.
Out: {"hour": 2, "minute": 28}
